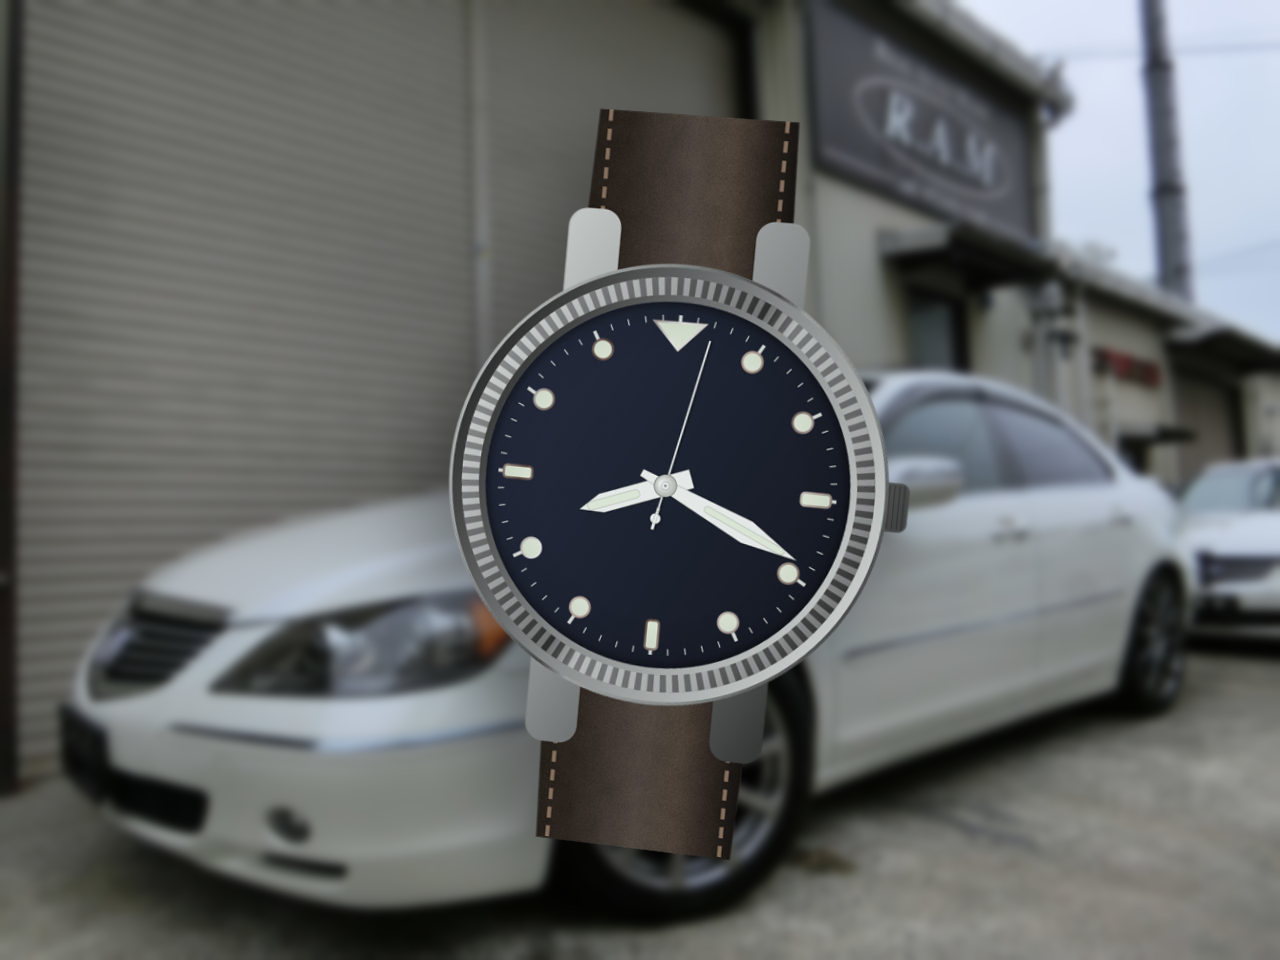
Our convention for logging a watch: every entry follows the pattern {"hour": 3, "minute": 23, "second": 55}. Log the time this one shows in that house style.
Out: {"hour": 8, "minute": 19, "second": 2}
